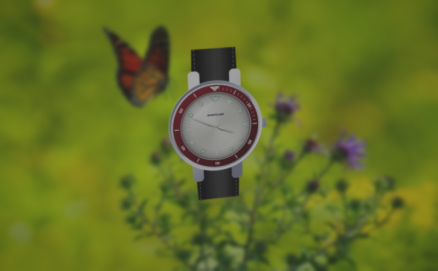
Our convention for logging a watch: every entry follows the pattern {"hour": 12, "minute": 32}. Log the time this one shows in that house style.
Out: {"hour": 3, "minute": 49}
